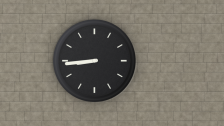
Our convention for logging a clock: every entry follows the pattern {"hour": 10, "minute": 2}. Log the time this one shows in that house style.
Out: {"hour": 8, "minute": 44}
